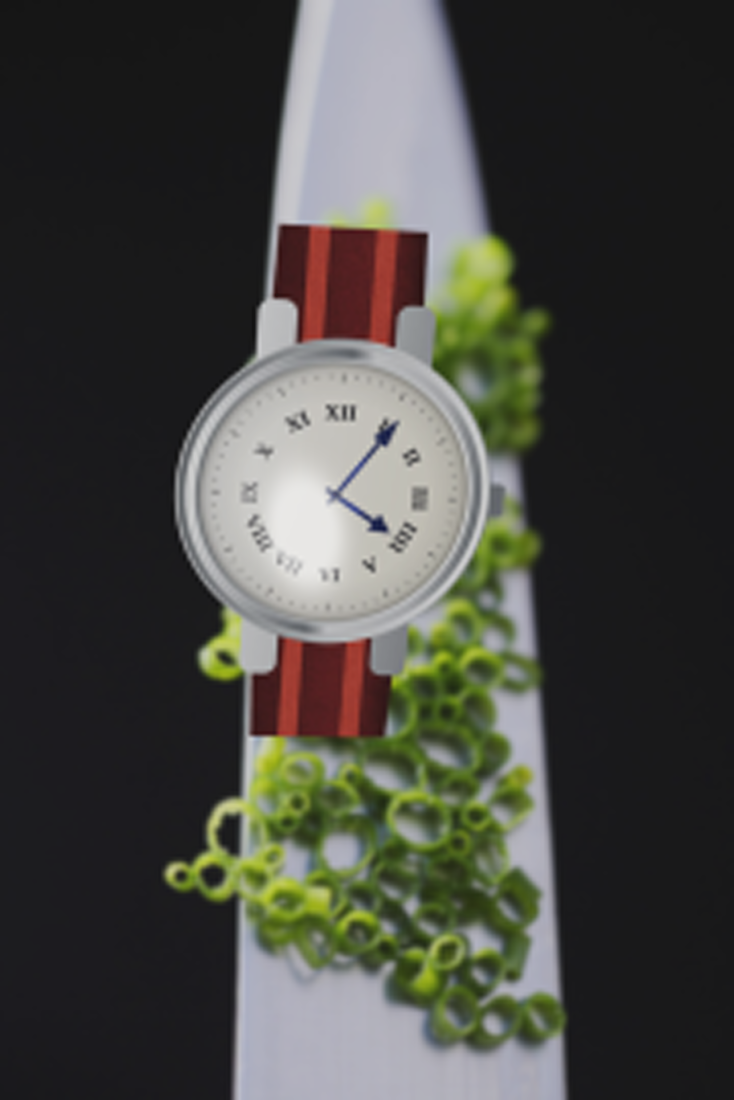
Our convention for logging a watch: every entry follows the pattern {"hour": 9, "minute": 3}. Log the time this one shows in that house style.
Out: {"hour": 4, "minute": 6}
